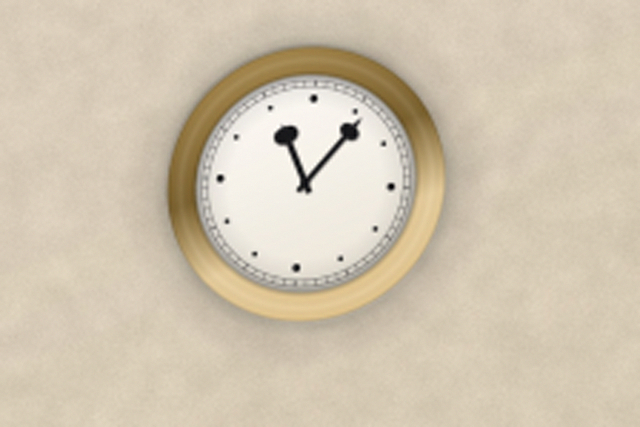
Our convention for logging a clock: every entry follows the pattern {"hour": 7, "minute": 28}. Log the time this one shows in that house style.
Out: {"hour": 11, "minute": 6}
